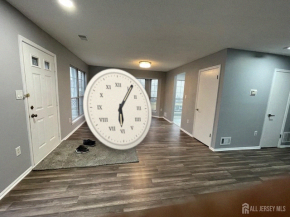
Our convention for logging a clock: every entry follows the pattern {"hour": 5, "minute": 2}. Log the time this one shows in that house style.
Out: {"hour": 6, "minute": 6}
